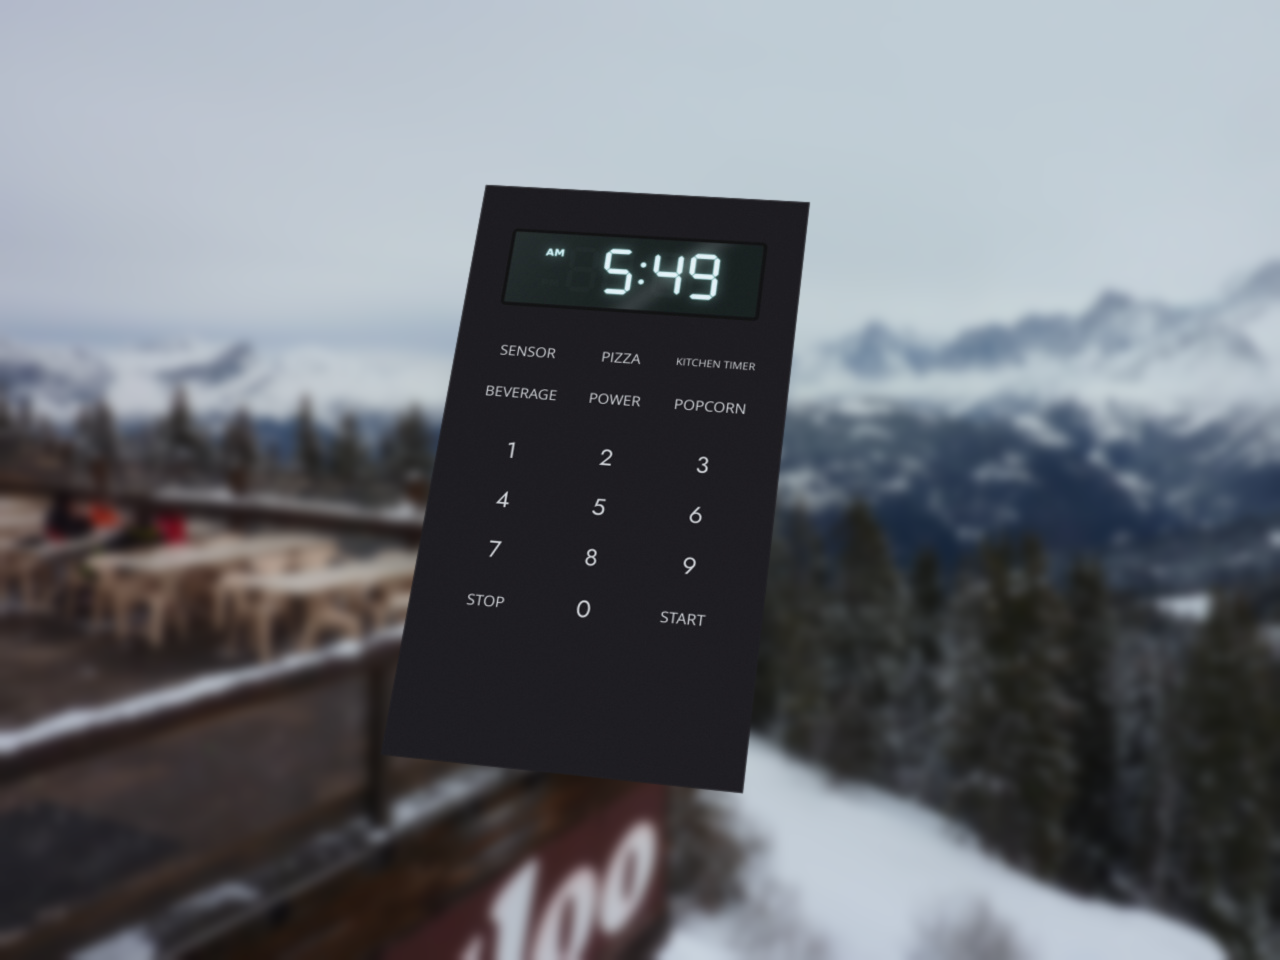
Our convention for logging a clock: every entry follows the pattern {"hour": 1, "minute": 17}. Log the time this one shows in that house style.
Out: {"hour": 5, "minute": 49}
